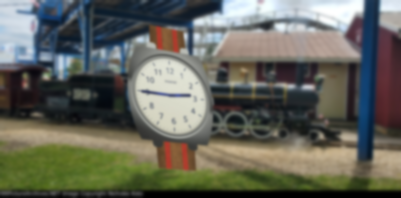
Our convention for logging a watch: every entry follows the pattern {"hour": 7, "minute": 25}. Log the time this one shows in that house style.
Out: {"hour": 2, "minute": 45}
